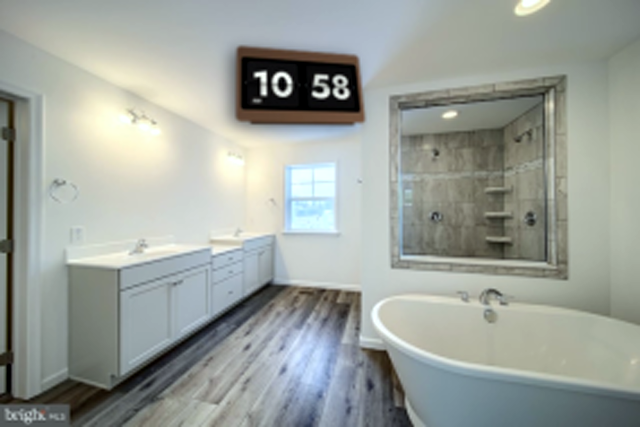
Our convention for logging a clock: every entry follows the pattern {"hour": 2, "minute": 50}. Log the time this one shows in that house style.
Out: {"hour": 10, "minute": 58}
